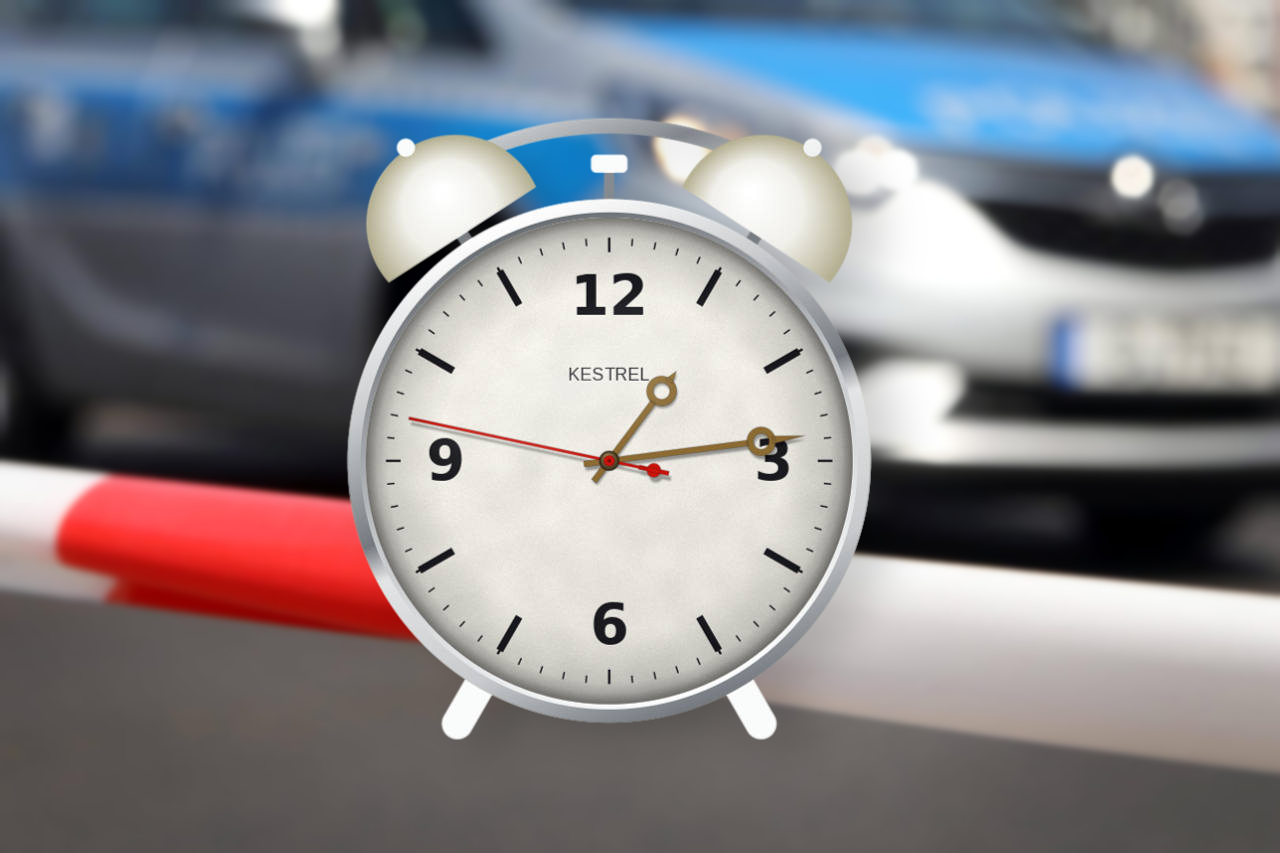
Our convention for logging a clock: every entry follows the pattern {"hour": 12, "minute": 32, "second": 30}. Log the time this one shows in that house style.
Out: {"hour": 1, "minute": 13, "second": 47}
